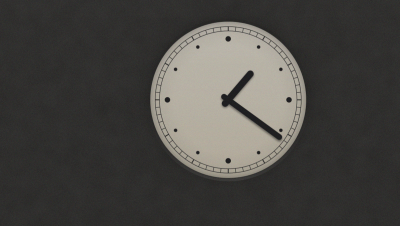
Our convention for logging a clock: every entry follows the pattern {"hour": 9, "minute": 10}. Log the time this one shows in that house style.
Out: {"hour": 1, "minute": 21}
